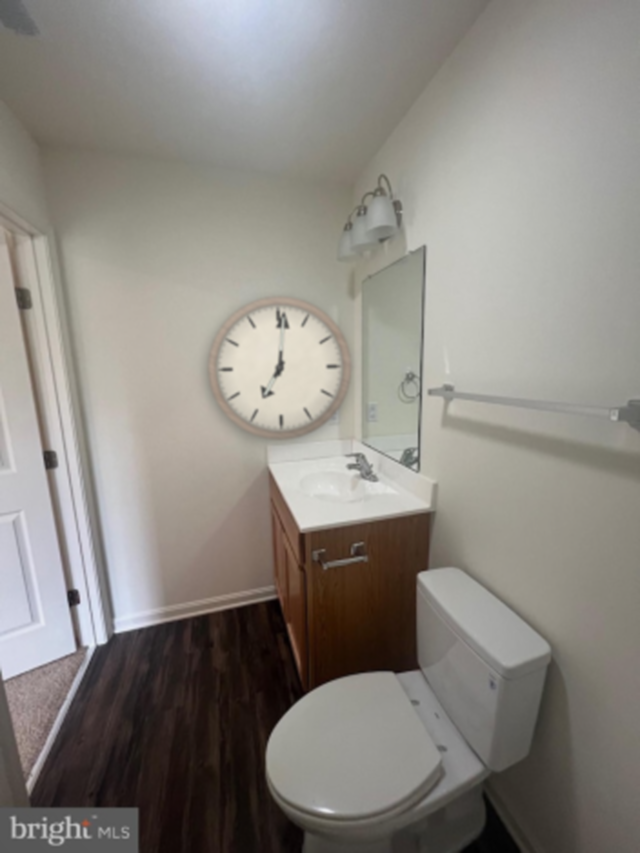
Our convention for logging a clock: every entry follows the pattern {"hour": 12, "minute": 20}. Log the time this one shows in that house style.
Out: {"hour": 7, "minute": 1}
